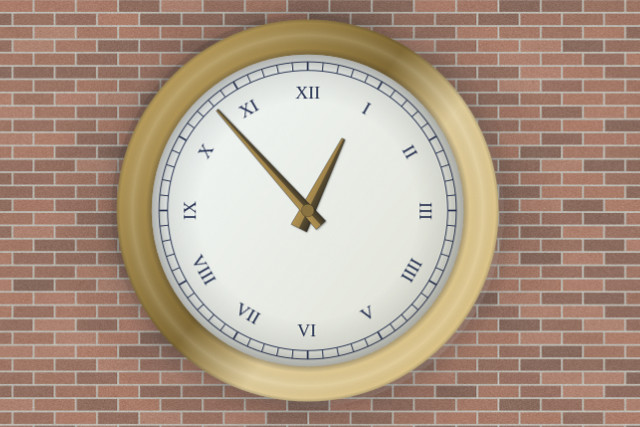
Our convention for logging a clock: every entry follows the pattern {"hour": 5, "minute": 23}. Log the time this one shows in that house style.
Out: {"hour": 12, "minute": 53}
